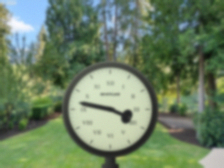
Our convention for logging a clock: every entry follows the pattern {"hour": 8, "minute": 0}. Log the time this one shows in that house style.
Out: {"hour": 3, "minute": 47}
